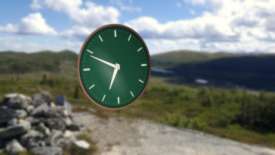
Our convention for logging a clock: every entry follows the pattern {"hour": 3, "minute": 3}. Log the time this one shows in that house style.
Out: {"hour": 6, "minute": 49}
